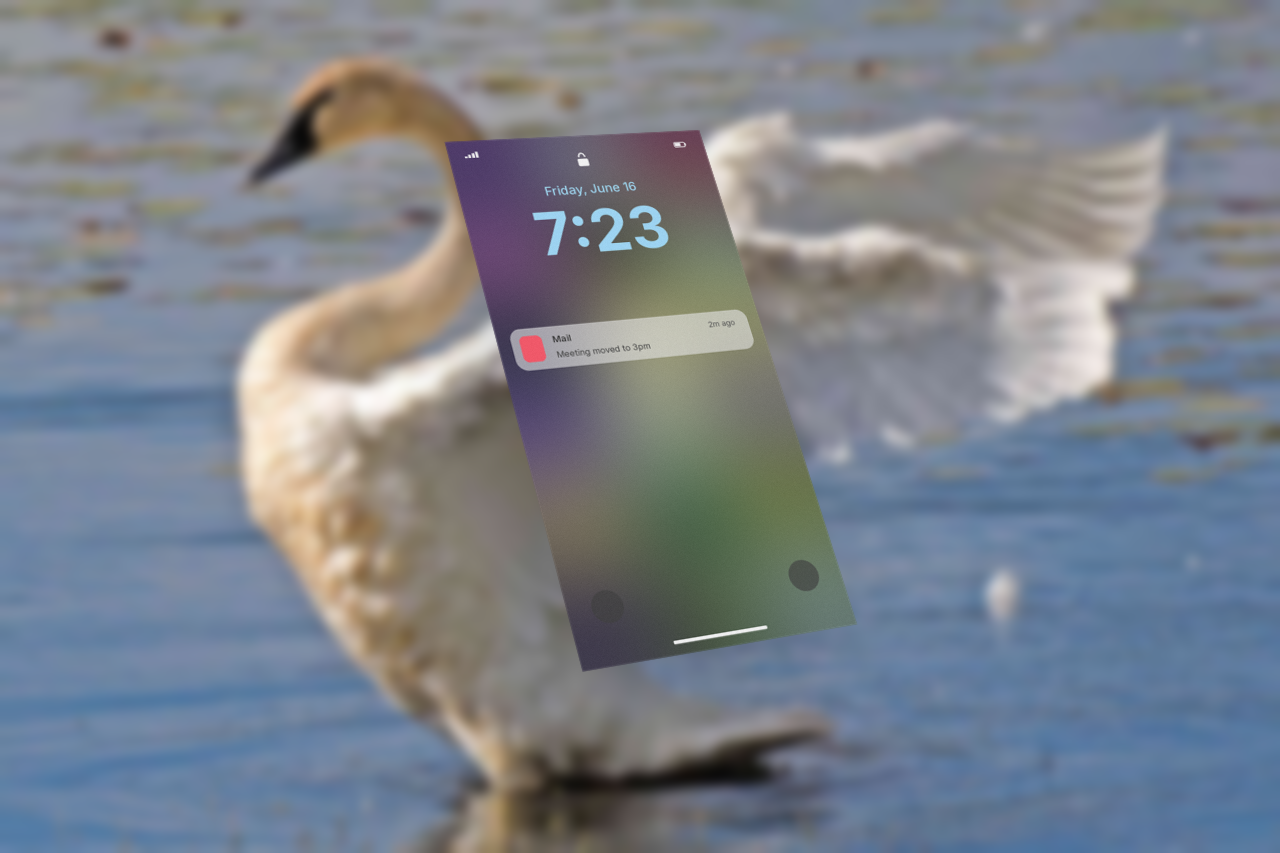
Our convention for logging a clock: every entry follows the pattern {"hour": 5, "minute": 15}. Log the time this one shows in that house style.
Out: {"hour": 7, "minute": 23}
